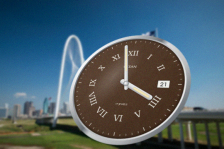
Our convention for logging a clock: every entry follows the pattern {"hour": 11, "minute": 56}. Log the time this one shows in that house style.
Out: {"hour": 3, "minute": 58}
